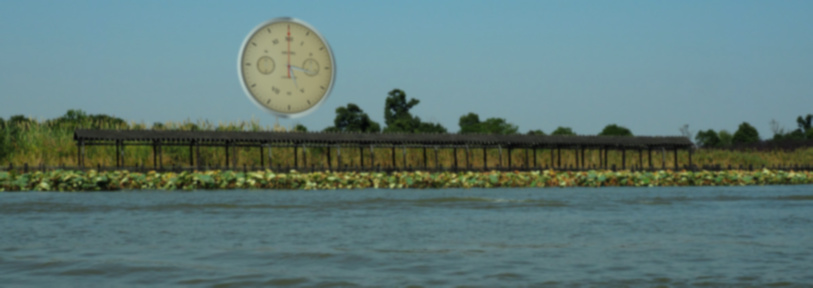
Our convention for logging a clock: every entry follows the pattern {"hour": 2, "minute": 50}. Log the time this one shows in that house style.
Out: {"hour": 5, "minute": 17}
